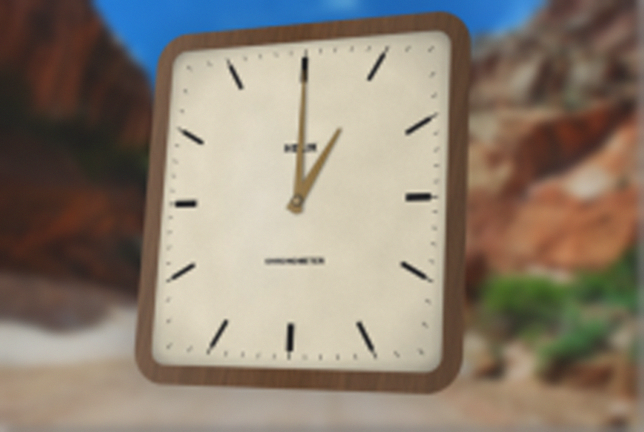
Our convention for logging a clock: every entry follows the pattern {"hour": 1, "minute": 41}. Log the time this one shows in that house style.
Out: {"hour": 1, "minute": 0}
